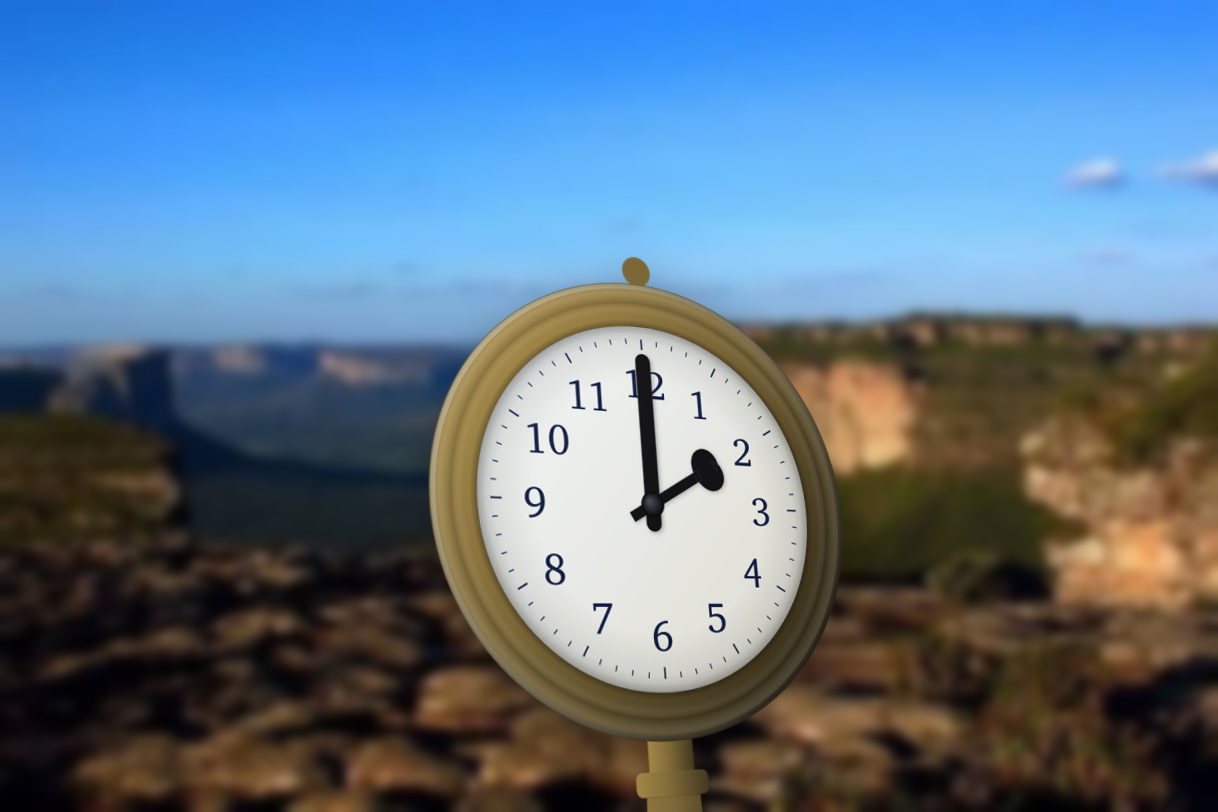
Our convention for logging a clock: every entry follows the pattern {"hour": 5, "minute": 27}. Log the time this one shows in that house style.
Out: {"hour": 2, "minute": 0}
